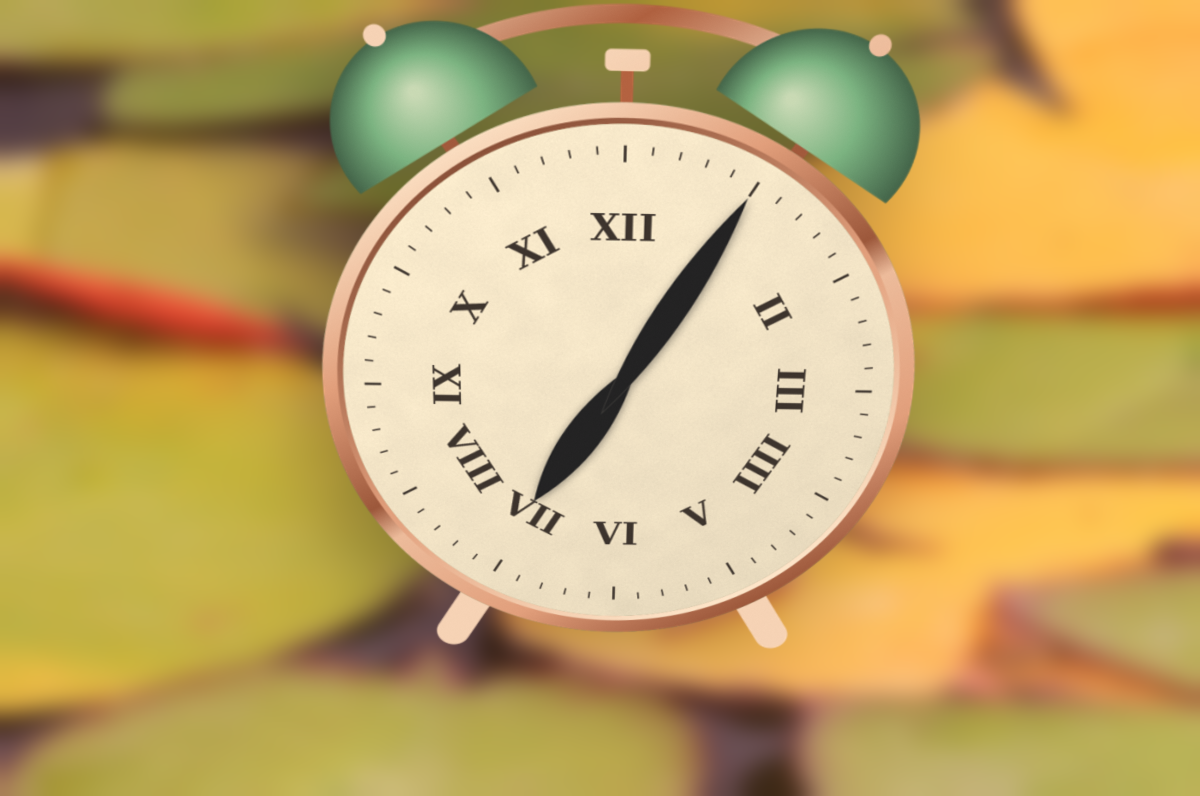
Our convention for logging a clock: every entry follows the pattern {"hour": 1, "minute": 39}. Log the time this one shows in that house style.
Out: {"hour": 7, "minute": 5}
